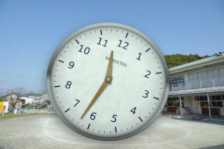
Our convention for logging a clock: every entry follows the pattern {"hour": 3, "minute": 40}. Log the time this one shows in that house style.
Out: {"hour": 11, "minute": 32}
